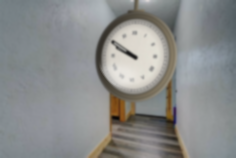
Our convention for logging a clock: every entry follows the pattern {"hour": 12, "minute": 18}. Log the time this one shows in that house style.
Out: {"hour": 9, "minute": 50}
